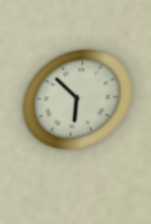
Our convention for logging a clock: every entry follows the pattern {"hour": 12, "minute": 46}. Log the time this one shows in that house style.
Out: {"hour": 5, "minute": 52}
